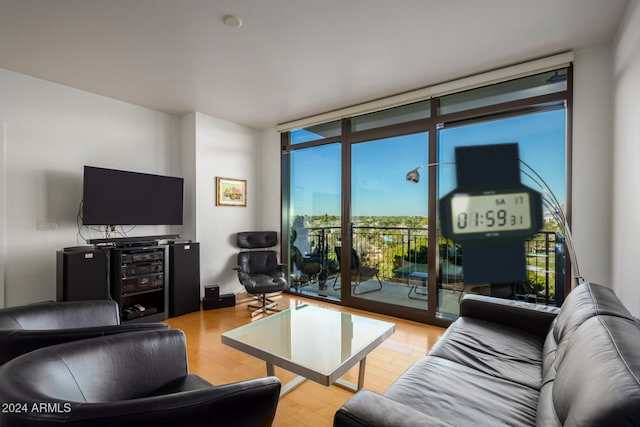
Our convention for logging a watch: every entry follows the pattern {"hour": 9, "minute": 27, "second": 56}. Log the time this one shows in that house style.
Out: {"hour": 1, "minute": 59, "second": 31}
